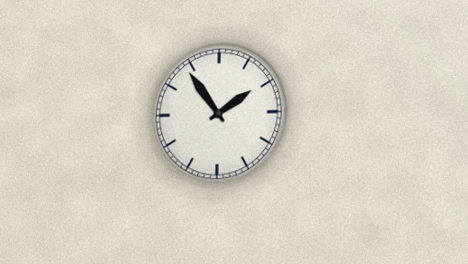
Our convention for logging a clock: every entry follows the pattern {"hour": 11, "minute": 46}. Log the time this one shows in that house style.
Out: {"hour": 1, "minute": 54}
